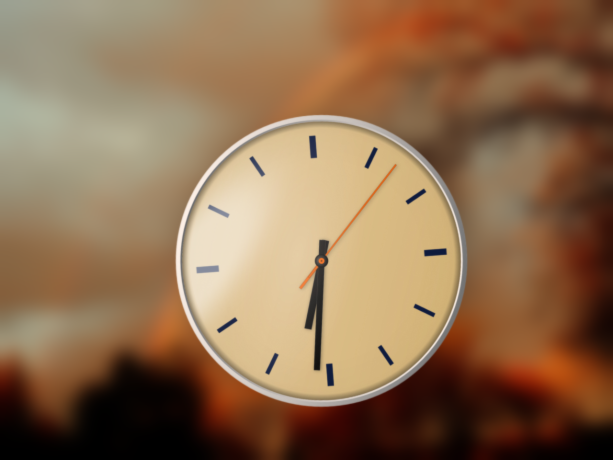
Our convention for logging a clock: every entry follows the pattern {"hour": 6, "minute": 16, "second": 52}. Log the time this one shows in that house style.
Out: {"hour": 6, "minute": 31, "second": 7}
